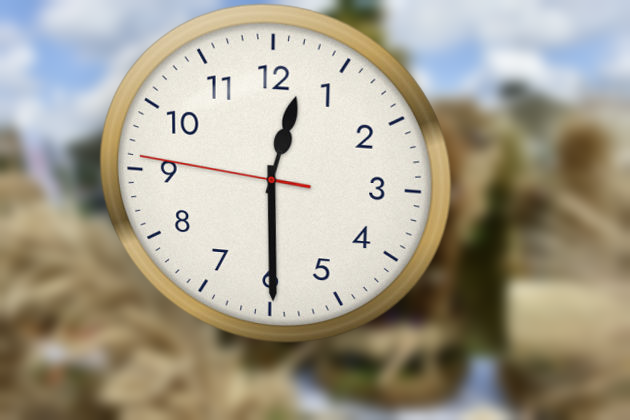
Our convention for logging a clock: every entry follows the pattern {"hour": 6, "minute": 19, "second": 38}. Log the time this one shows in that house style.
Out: {"hour": 12, "minute": 29, "second": 46}
